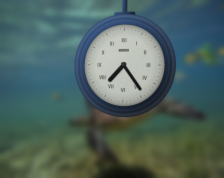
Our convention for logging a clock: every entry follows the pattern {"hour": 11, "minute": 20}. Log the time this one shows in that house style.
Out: {"hour": 7, "minute": 24}
